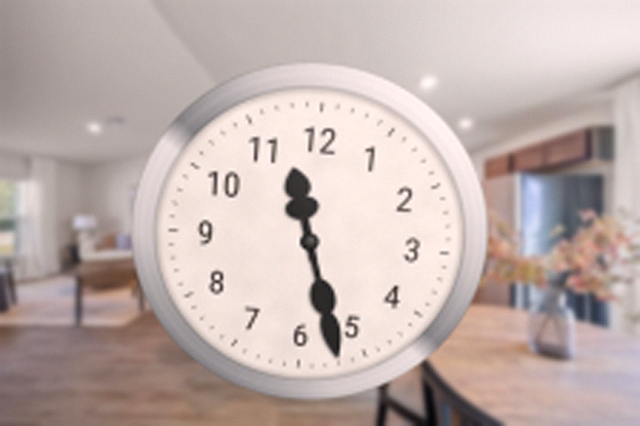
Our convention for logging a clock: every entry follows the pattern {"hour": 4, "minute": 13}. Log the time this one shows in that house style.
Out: {"hour": 11, "minute": 27}
